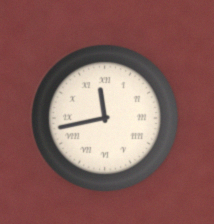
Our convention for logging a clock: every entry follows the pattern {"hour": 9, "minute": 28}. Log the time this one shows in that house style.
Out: {"hour": 11, "minute": 43}
